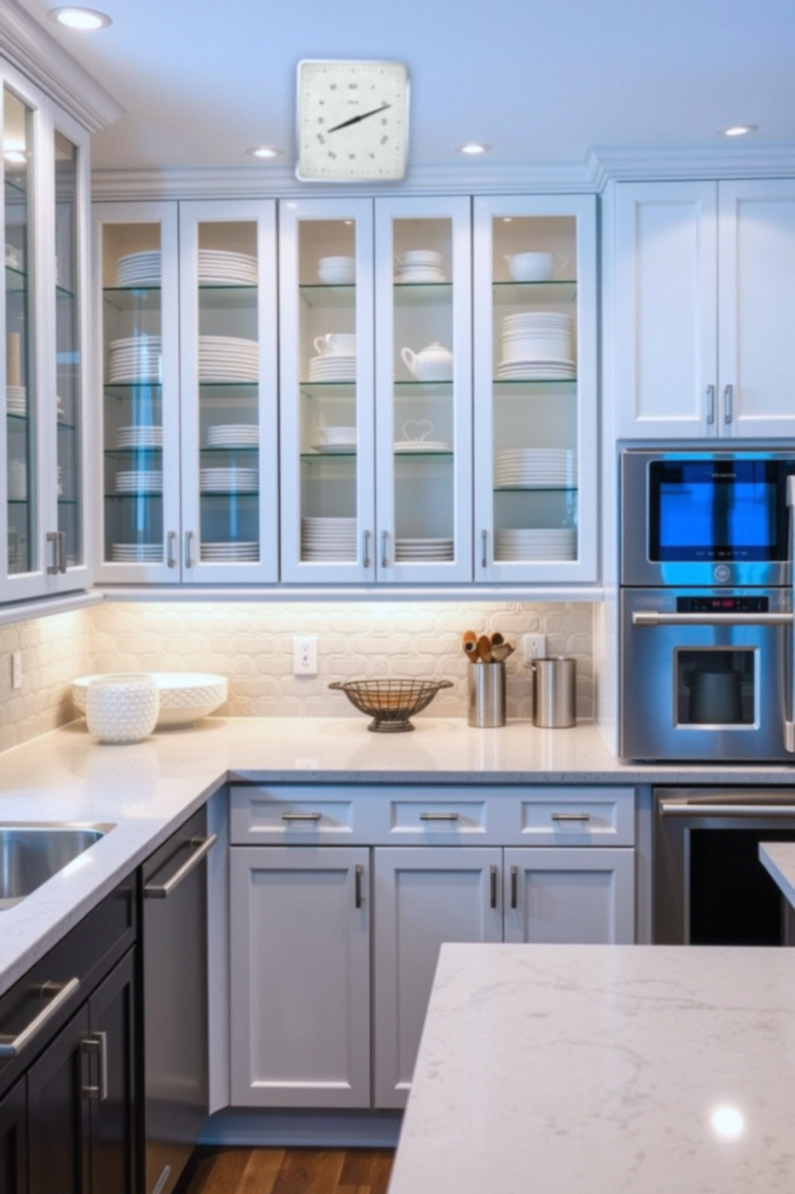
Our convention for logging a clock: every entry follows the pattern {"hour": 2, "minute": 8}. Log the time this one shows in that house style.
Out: {"hour": 8, "minute": 11}
